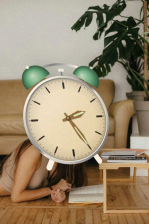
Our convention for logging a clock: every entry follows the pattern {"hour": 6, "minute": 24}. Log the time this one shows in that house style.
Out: {"hour": 2, "minute": 25}
